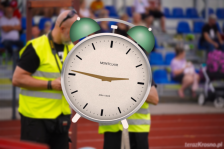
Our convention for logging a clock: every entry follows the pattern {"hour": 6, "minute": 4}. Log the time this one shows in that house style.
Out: {"hour": 2, "minute": 46}
